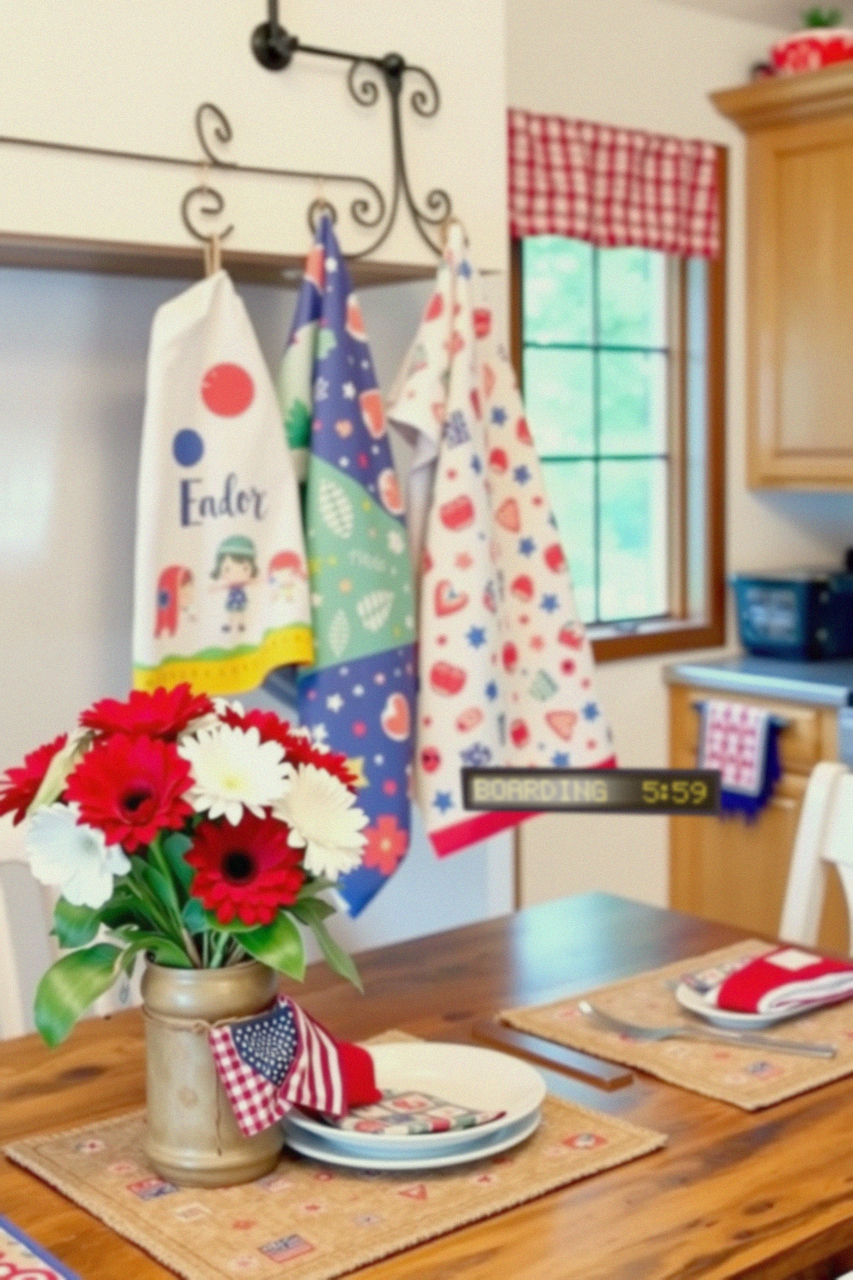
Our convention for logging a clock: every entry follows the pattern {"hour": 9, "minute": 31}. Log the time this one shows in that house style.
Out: {"hour": 5, "minute": 59}
